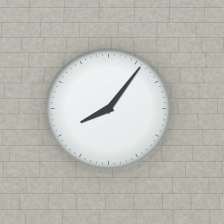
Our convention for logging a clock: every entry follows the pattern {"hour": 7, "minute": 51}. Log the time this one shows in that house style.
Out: {"hour": 8, "minute": 6}
